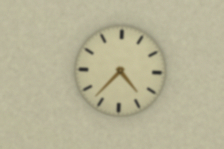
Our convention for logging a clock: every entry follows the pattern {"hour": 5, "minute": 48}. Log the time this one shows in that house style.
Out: {"hour": 4, "minute": 37}
